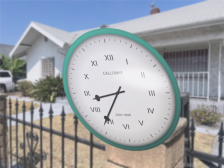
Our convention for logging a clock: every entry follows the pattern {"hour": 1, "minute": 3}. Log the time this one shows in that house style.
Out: {"hour": 8, "minute": 36}
